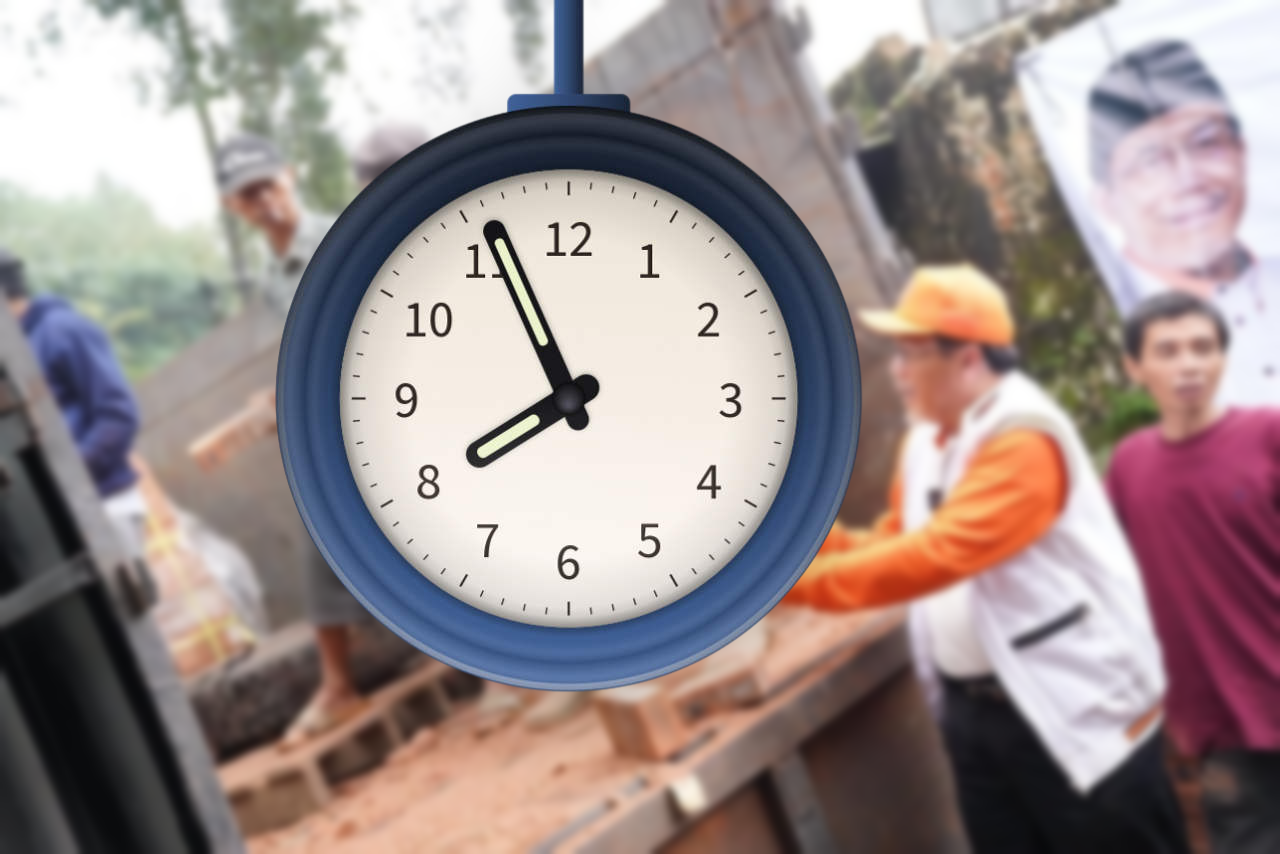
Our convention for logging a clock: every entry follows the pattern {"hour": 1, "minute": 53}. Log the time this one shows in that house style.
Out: {"hour": 7, "minute": 56}
